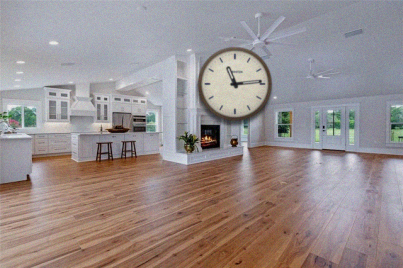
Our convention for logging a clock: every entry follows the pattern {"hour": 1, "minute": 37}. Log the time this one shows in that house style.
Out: {"hour": 11, "minute": 14}
